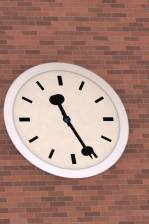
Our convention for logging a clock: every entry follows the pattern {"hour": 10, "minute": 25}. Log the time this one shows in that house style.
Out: {"hour": 11, "minute": 26}
